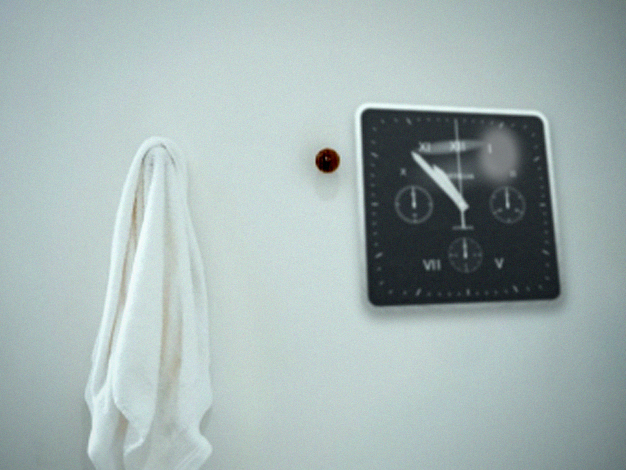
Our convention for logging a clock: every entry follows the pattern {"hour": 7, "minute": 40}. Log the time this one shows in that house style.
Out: {"hour": 10, "minute": 53}
